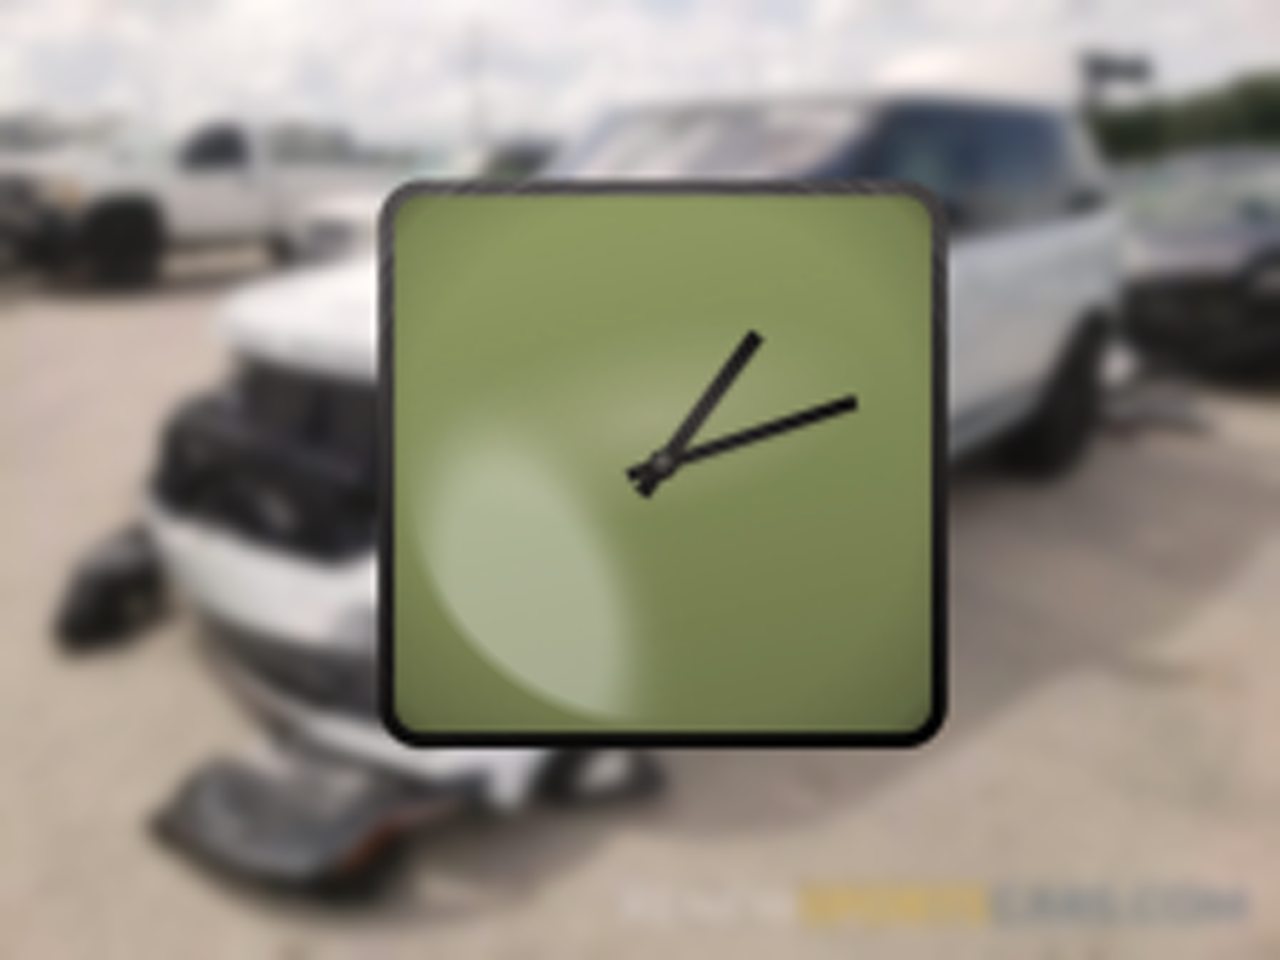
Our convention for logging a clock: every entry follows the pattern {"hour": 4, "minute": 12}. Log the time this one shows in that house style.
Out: {"hour": 1, "minute": 12}
